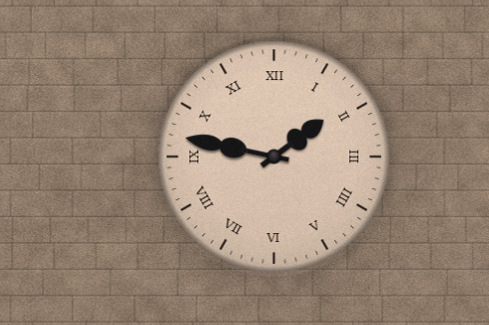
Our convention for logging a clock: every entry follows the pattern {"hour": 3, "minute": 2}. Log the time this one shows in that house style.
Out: {"hour": 1, "minute": 47}
